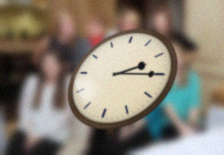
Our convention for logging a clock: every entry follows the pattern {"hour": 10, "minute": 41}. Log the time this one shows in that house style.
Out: {"hour": 2, "minute": 15}
